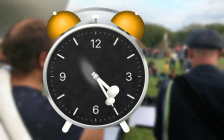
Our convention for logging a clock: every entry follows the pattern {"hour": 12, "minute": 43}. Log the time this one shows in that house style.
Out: {"hour": 4, "minute": 25}
